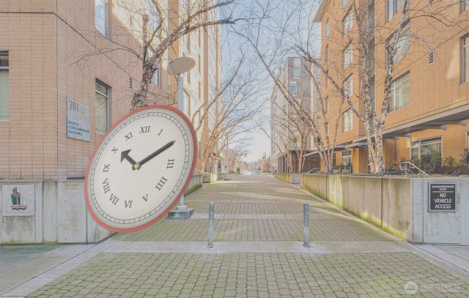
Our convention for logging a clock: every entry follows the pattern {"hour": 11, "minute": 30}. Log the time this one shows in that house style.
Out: {"hour": 10, "minute": 10}
